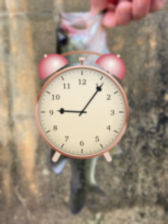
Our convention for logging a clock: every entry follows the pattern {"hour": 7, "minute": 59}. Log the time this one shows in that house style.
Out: {"hour": 9, "minute": 6}
